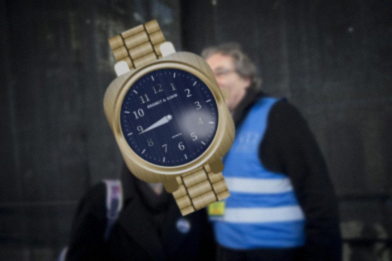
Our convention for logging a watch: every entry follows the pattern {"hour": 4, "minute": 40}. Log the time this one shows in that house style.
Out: {"hour": 8, "minute": 44}
